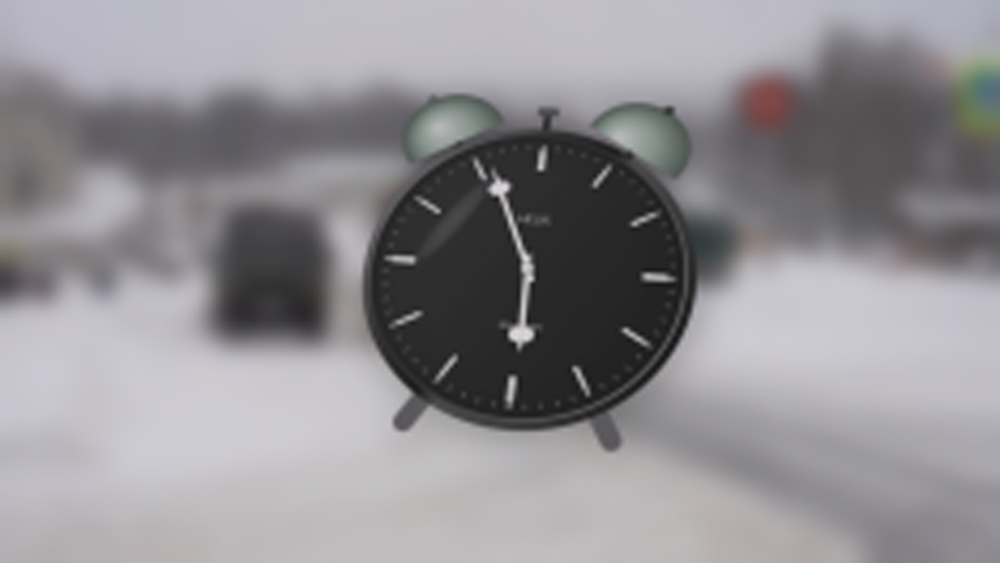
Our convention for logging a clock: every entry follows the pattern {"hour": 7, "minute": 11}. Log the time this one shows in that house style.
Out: {"hour": 5, "minute": 56}
